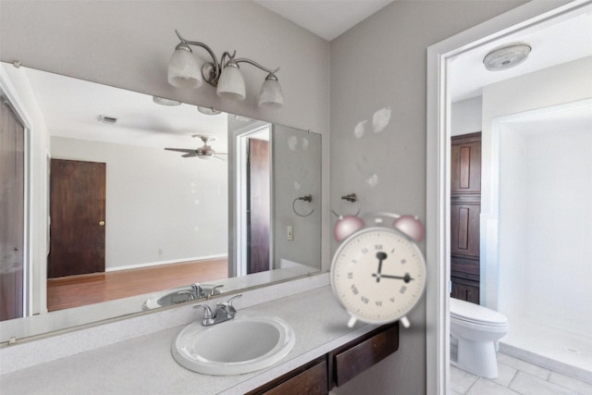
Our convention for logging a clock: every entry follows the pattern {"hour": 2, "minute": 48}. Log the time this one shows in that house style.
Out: {"hour": 12, "minute": 16}
